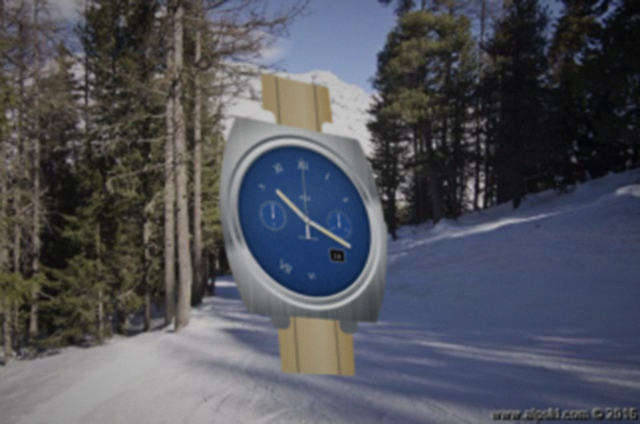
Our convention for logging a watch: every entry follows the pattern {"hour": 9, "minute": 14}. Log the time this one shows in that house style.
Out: {"hour": 10, "minute": 19}
